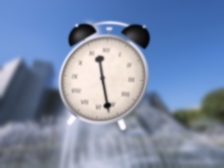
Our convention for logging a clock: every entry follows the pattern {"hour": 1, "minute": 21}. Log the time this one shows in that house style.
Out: {"hour": 11, "minute": 27}
